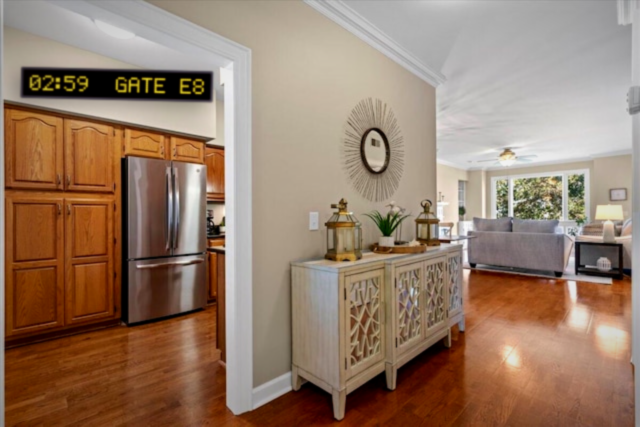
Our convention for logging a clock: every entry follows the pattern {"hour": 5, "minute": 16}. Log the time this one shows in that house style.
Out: {"hour": 2, "minute": 59}
